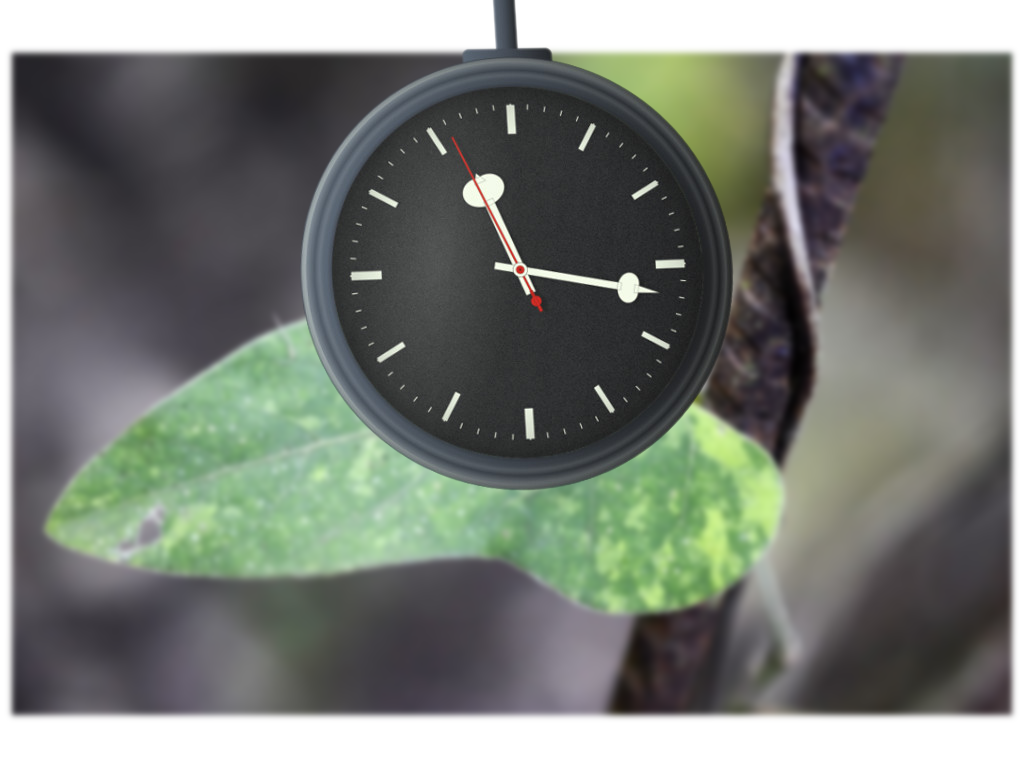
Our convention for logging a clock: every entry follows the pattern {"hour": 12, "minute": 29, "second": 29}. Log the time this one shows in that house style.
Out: {"hour": 11, "minute": 16, "second": 56}
